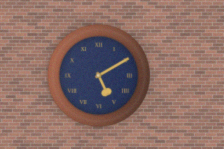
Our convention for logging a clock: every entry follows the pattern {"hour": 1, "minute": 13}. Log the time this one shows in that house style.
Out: {"hour": 5, "minute": 10}
